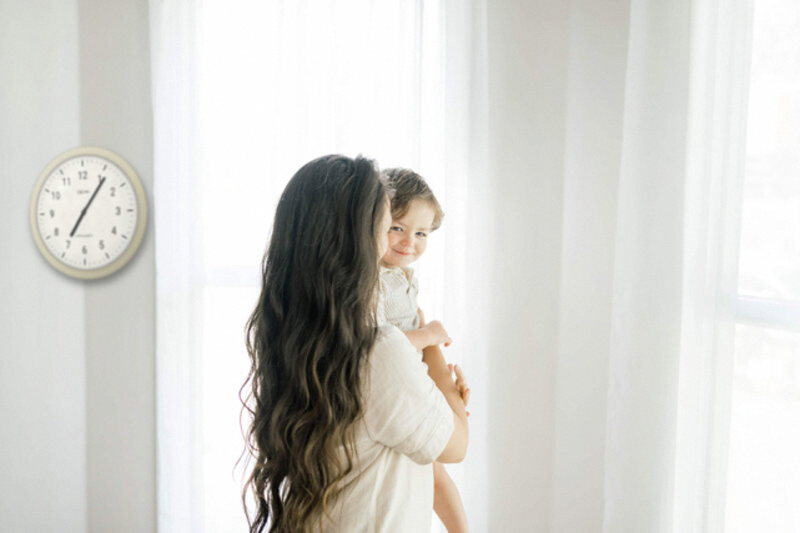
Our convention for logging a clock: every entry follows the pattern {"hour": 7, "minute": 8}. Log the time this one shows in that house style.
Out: {"hour": 7, "minute": 6}
